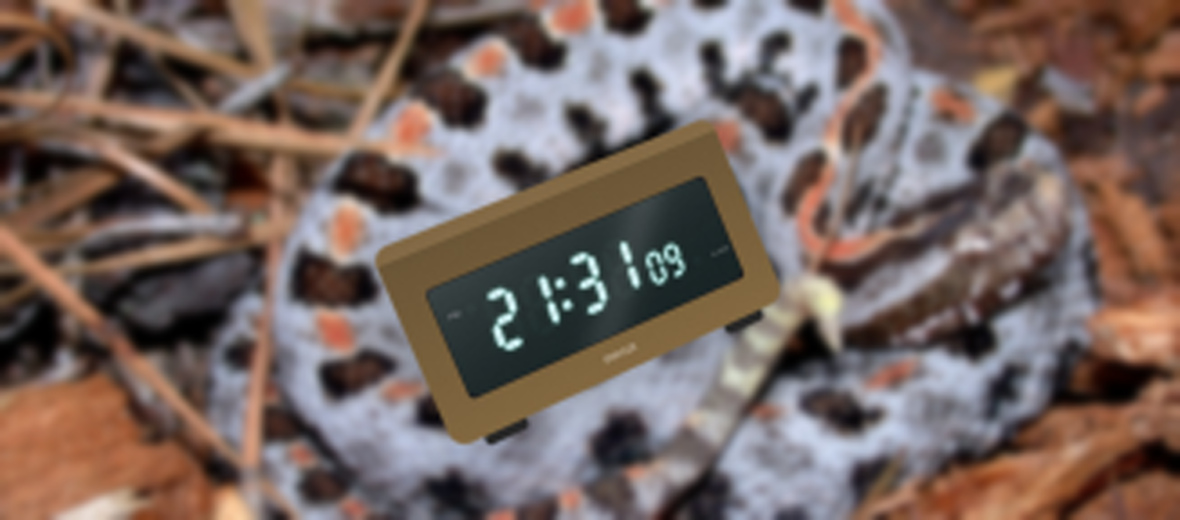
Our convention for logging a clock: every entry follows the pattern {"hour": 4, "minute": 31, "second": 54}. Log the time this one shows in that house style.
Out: {"hour": 21, "minute": 31, "second": 9}
